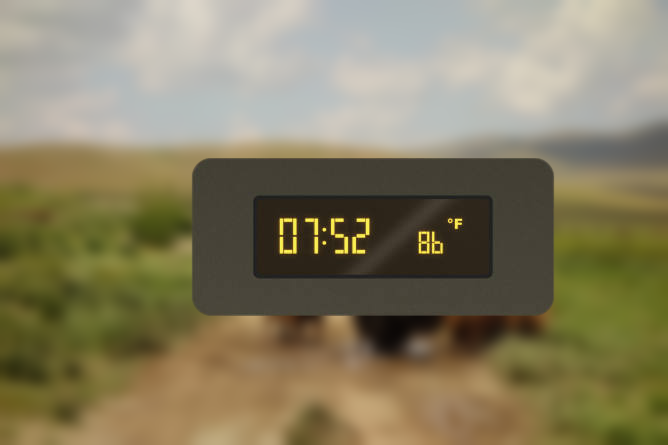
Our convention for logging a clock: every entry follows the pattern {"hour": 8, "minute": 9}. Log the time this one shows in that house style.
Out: {"hour": 7, "minute": 52}
